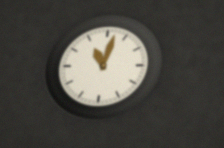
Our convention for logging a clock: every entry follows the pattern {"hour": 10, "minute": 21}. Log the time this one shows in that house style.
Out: {"hour": 11, "minute": 2}
